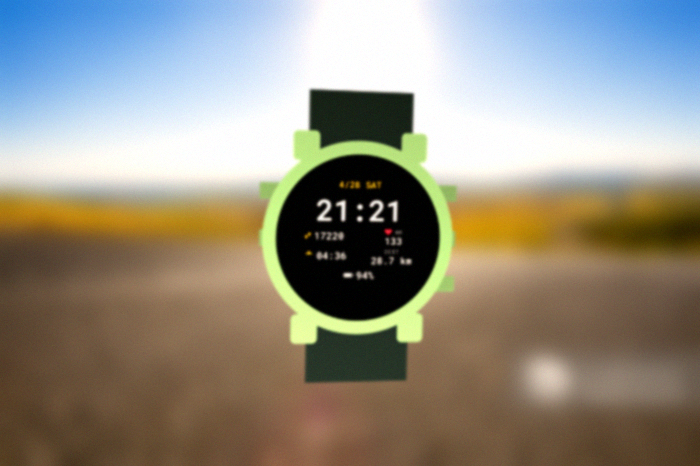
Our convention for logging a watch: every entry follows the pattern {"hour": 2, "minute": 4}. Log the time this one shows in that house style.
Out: {"hour": 21, "minute": 21}
